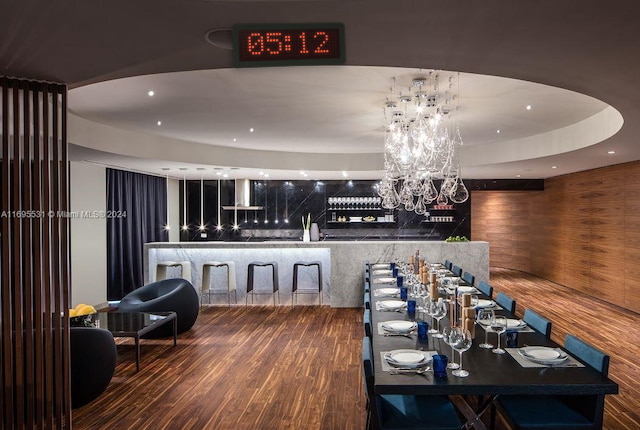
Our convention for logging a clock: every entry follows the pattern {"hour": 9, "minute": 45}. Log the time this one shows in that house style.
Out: {"hour": 5, "minute": 12}
